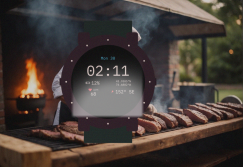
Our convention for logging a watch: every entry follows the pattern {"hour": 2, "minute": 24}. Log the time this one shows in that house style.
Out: {"hour": 2, "minute": 11}
